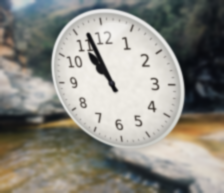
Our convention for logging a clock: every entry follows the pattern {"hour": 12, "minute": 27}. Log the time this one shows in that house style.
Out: {"hour": 10, "minute": 57}
